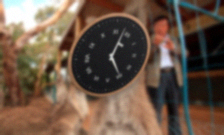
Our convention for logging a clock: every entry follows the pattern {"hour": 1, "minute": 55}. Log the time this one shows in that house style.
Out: {"hour": 3, "minute": 58}
